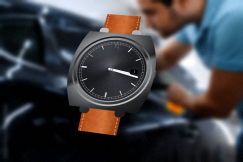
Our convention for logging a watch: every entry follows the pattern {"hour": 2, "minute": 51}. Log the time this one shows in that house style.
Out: {"hour": 3, "minute": 17}
